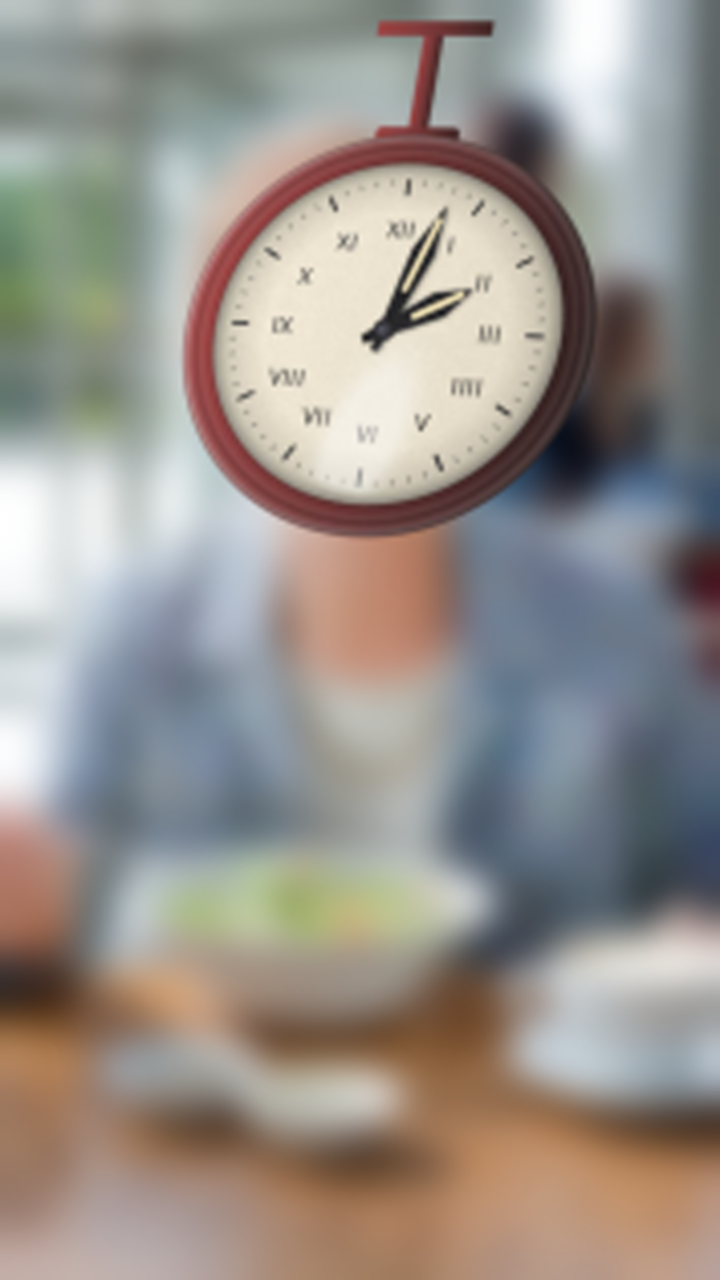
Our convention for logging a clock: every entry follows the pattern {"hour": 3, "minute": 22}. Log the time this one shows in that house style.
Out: {"hour": 2, "minute": 3}
